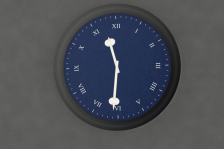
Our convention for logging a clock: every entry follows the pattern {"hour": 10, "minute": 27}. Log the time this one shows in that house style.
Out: {"hour": 11, "minute": 31}
